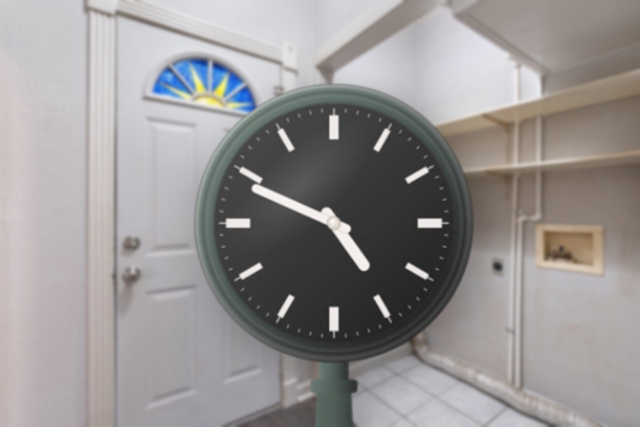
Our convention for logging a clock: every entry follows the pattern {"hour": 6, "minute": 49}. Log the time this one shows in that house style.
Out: {"hour": 4, "minute": 49}
